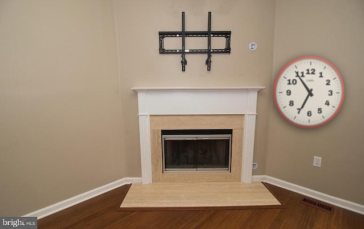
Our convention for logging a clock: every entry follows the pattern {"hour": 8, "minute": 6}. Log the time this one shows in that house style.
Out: {"hour": 6, "minute": 54}
